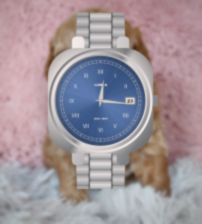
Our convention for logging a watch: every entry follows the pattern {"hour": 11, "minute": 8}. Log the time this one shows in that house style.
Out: {"hour": 12, "minute": 16}
